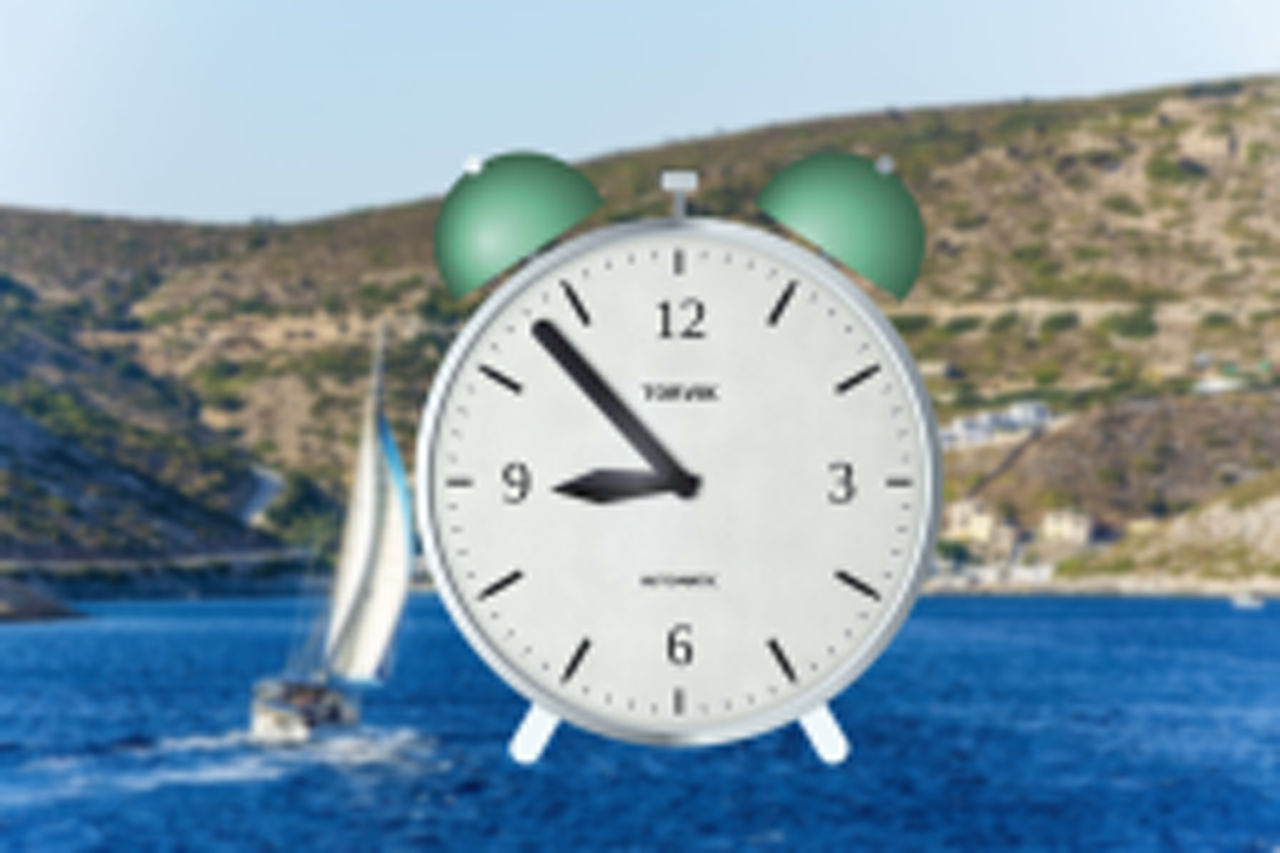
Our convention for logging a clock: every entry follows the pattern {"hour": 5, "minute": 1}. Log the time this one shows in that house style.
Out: {"hour": 8, "minute": 53}
